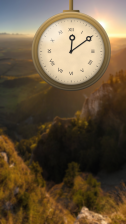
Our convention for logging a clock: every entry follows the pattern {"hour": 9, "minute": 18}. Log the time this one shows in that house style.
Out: {"hour": 12, "minute": 9}
